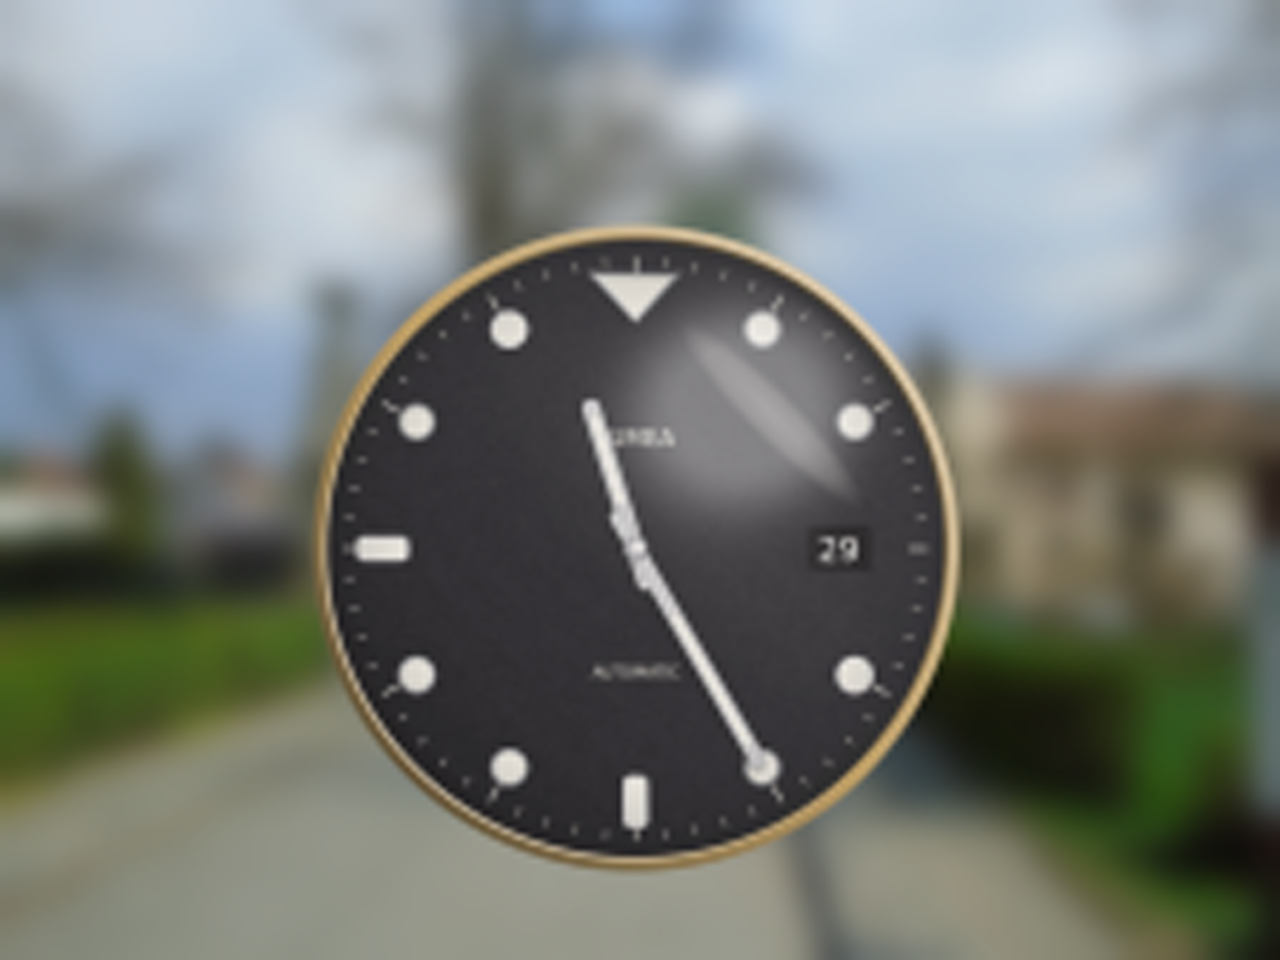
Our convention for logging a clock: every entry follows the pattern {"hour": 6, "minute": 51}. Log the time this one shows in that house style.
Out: {"hour": 11, "minute": 25}
